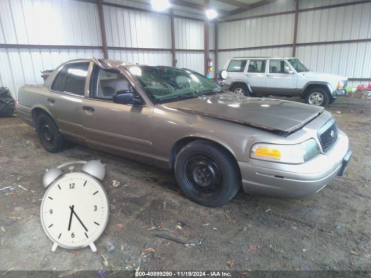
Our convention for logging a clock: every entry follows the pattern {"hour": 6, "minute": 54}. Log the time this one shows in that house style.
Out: {"hour": 6, "minute": 24}
